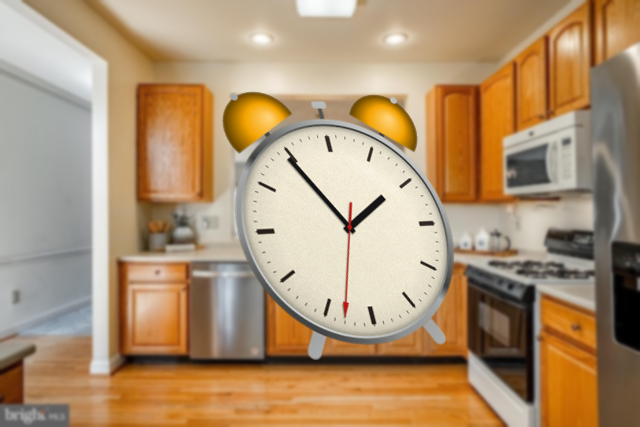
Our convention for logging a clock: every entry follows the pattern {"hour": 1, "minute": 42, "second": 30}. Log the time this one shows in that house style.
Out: {"hour": 1, "minute": 54, "second": 33}
